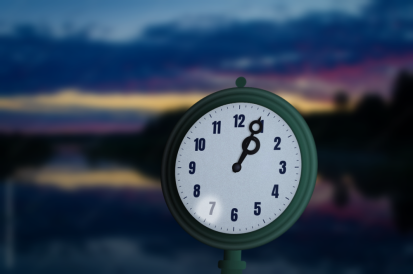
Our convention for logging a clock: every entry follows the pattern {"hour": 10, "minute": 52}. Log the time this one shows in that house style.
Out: {"hour": 1, "minute": 4}
